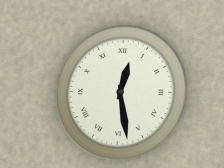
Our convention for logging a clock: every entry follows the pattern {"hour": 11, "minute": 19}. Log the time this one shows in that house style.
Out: {"hour": 12, "minute": 28}
